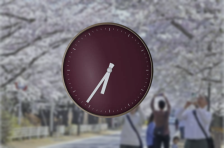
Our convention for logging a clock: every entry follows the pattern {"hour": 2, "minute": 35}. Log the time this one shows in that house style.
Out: {"hour": 6, "minute": 36}
